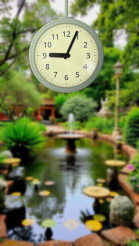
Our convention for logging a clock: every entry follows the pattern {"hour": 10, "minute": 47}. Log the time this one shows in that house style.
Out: {"hour": 9, "minute": 4}
